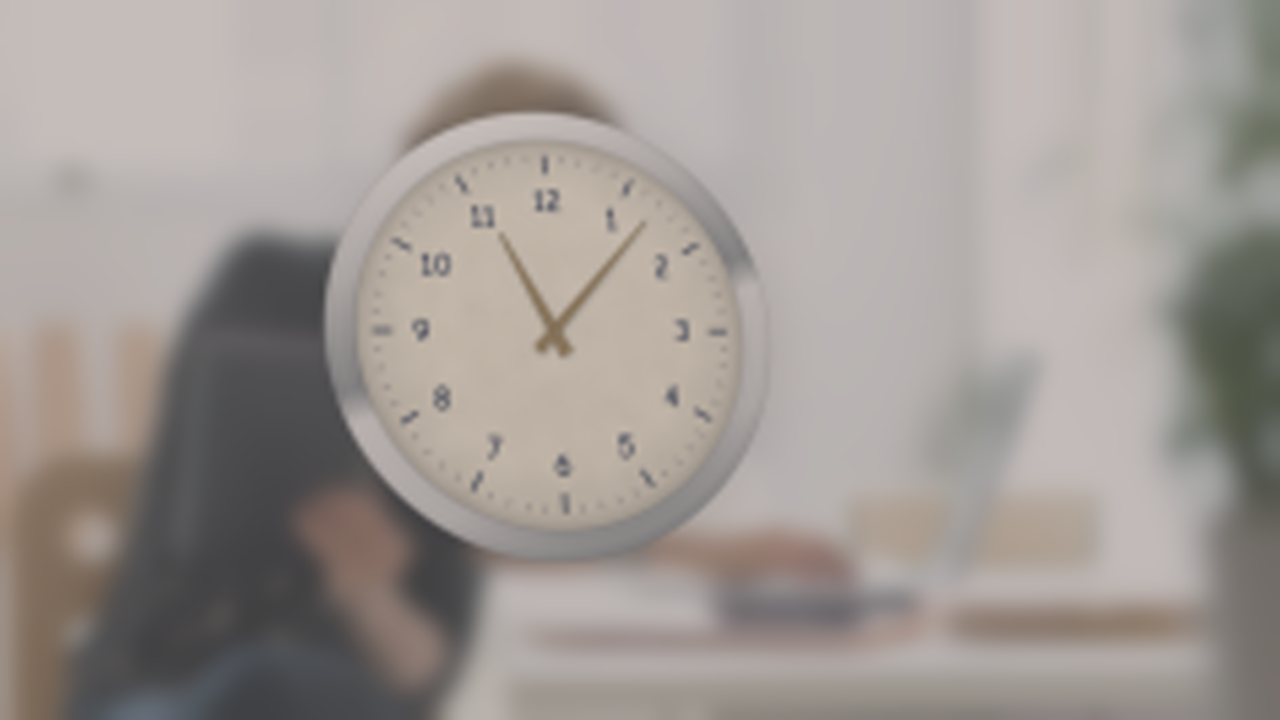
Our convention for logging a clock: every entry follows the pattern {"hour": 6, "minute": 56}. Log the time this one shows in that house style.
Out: {"hour": 11, "minute": 7}
